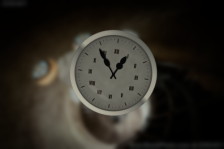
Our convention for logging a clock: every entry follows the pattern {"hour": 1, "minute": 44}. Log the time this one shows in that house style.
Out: {"hour": 12, "minute": 54}
